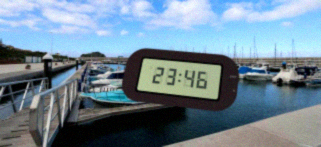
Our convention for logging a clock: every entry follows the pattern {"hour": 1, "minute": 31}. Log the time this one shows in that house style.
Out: {"hour": 23, "minute": 46}
